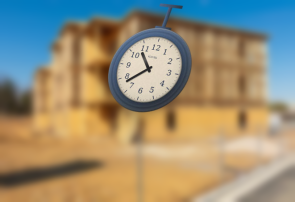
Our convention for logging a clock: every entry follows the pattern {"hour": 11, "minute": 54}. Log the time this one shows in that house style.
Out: {"hour": 10, "minute": 38}
